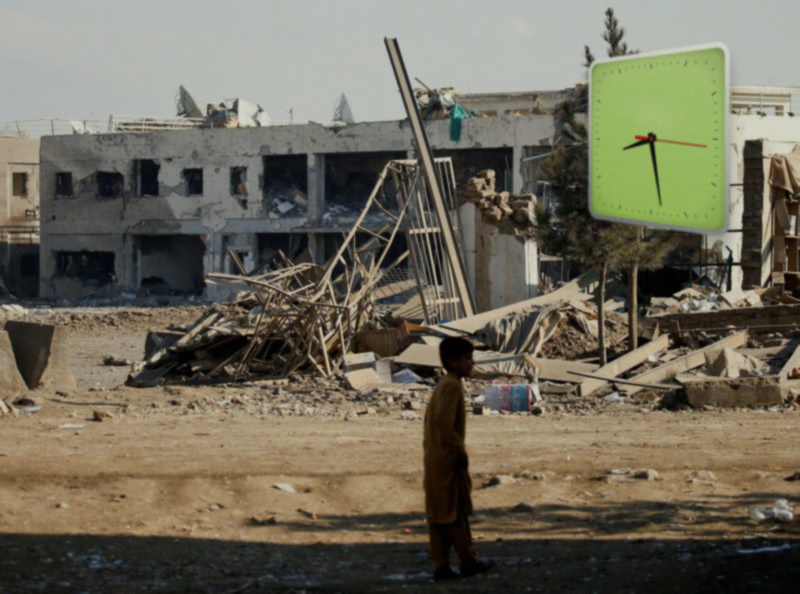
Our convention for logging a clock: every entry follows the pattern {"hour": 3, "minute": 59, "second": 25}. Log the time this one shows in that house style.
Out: {"hour": 8, "minute": 28, "second": 16}
